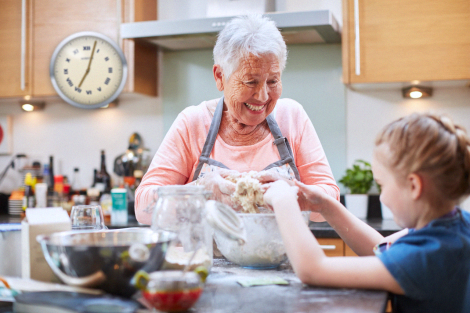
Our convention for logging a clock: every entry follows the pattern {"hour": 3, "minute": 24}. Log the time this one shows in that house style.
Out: {"hour": 7, "minute": 3}
